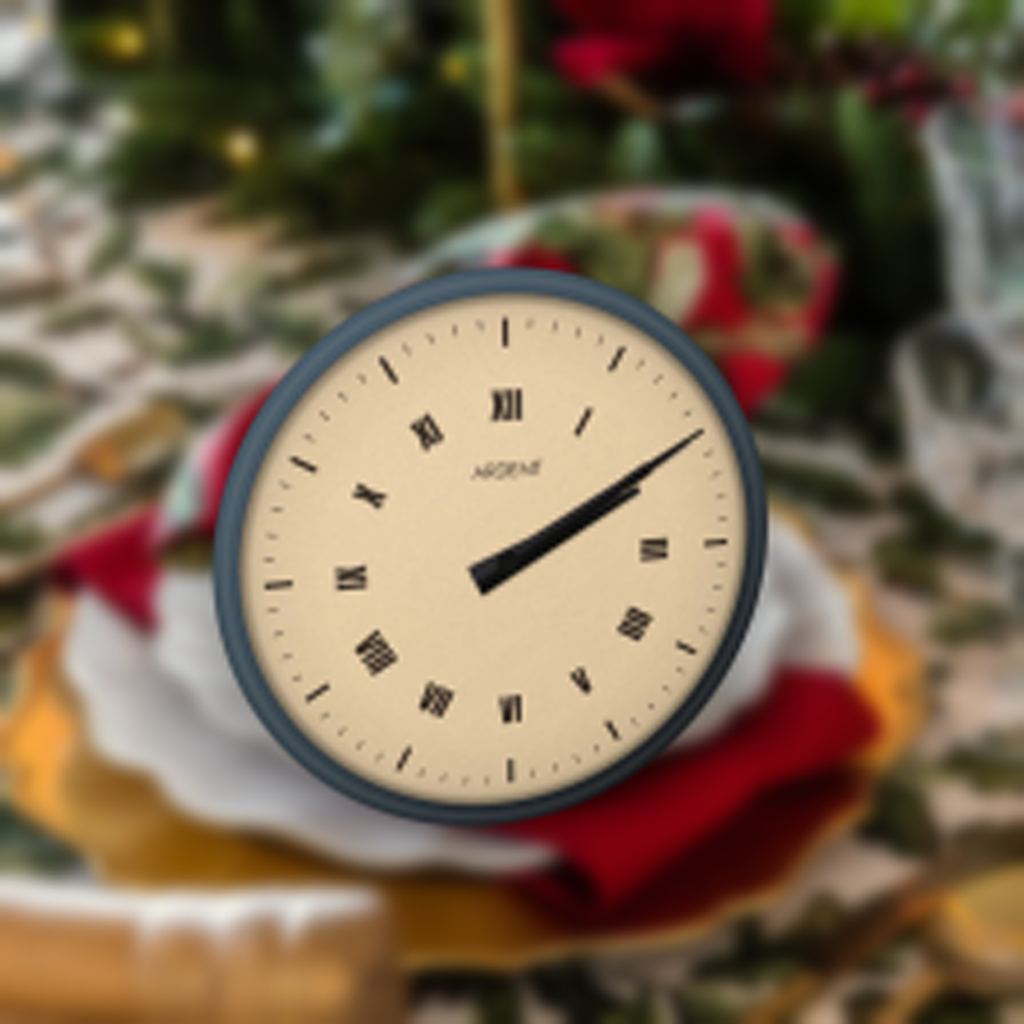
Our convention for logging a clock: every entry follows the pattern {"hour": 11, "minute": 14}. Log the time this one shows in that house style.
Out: {"hour": 2, "minute": 10}
